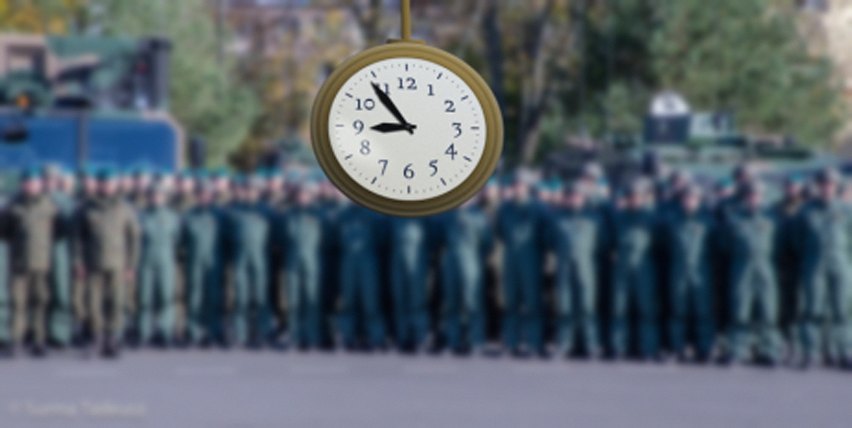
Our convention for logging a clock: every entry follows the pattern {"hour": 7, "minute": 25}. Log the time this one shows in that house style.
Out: {"hour": 8, "minute": 54}
